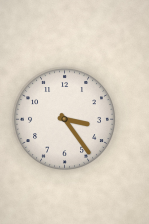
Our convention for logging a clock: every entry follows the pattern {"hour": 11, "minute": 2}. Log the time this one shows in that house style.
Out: {"hour": 3, "minute": 24}
